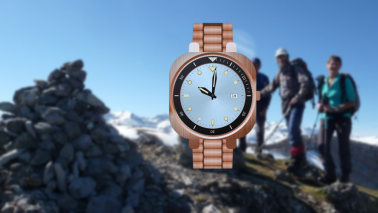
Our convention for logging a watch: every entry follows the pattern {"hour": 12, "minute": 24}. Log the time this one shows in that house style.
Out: {"hour": 10, "minute": 1}
